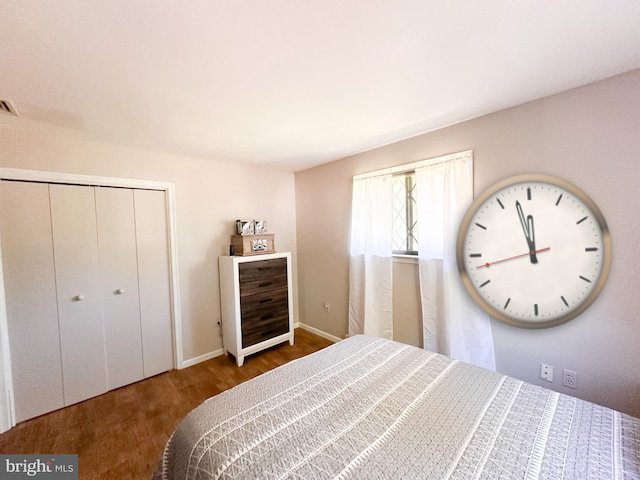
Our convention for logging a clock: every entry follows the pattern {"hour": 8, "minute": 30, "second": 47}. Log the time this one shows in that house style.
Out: {"hour": 11, "minute": 57, "second": 43}
